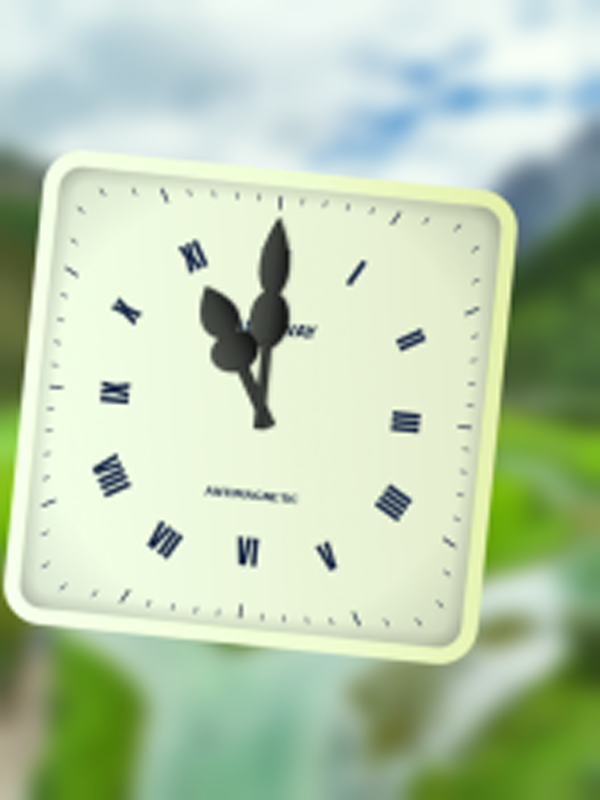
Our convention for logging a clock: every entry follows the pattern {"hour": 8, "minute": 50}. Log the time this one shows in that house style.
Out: {"hour": 11, "minute": 0}
